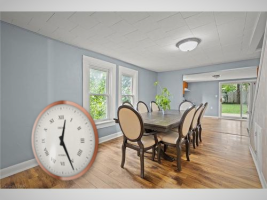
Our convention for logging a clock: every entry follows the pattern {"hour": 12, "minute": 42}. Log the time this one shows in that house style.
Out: {"hour": 12, "minute": 26}
